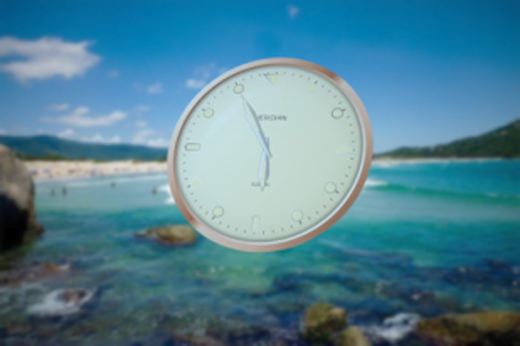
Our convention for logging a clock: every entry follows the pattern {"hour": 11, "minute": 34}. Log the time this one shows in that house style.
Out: {"hour": 5, "minute": 55}
